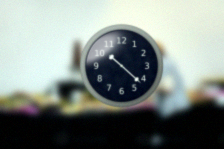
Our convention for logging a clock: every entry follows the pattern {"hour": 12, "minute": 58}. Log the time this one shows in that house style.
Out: {"hour": 10, "minute": 22}
